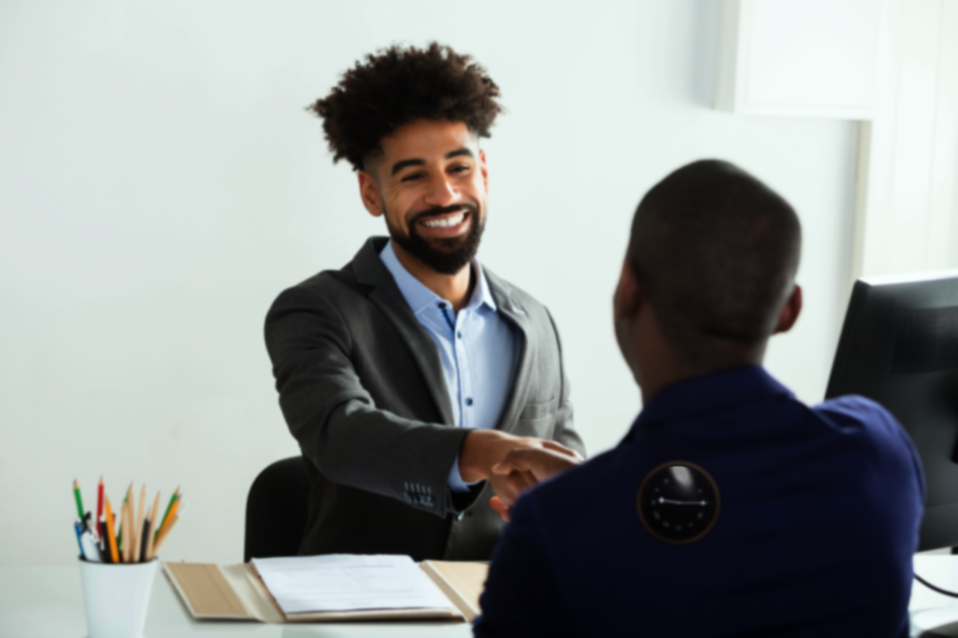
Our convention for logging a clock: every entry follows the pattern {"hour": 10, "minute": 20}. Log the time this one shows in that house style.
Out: {"hour": 9, "minute": 15}
